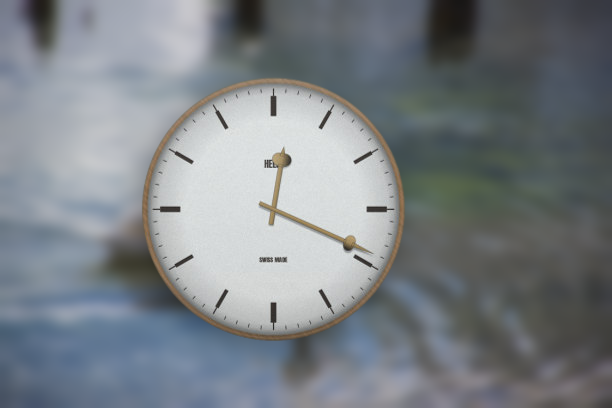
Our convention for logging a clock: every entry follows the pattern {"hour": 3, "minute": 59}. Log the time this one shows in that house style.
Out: {"hour": 12, "minute": 19}
